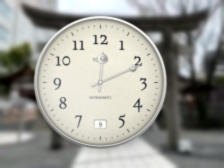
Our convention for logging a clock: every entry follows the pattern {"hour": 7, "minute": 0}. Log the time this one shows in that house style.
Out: {"hour": 12, "minute": 11}
